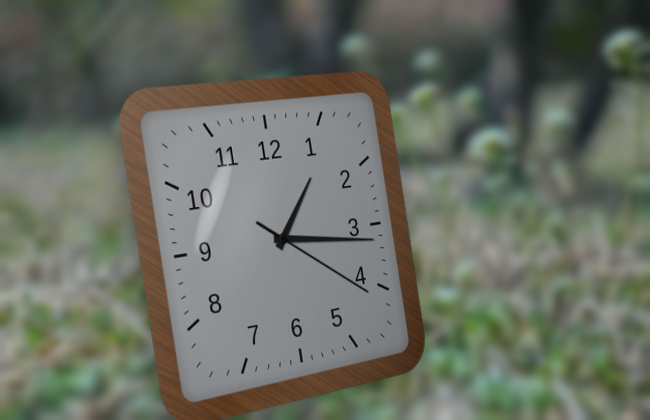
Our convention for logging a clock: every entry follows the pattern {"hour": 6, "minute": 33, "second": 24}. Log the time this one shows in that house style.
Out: {"hour": 1, "minute": 16, "second": 21}
